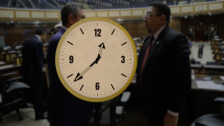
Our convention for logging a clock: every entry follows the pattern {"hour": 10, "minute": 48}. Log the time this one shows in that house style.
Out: {"hour": 12, "minute": 38}
